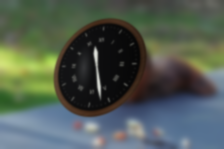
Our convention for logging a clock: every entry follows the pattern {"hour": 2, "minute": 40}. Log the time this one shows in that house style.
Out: {"hour": 11, "minute": 27}
